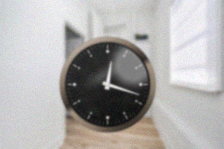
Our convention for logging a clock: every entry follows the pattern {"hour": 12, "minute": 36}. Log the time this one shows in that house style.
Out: {"hour": 12, "minute": 18}
